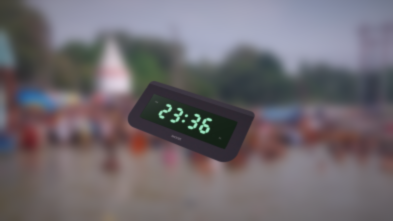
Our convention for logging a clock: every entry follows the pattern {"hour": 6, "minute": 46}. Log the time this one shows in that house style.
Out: {"hour": 23, "minute": 36}
